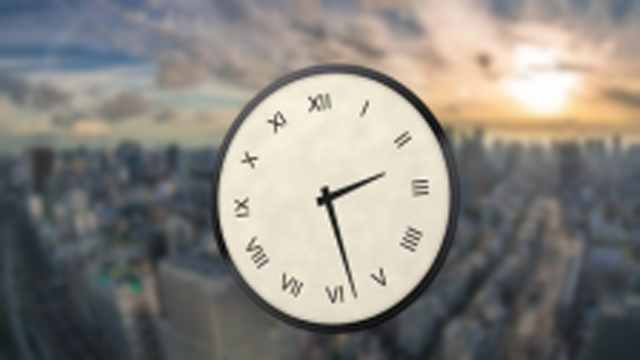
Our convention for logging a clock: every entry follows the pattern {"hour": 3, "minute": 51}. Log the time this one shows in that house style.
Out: {"hour": 2, "minute": 28}
